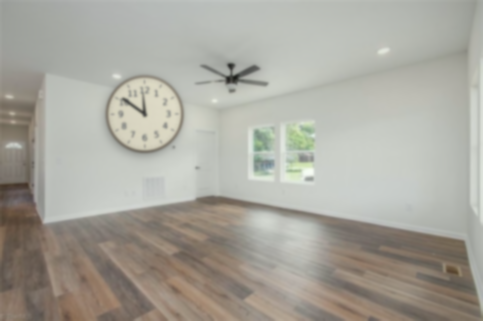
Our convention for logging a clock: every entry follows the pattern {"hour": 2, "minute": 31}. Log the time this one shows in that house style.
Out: {"hour": 11, "minute": 51}
